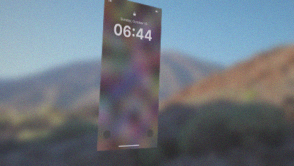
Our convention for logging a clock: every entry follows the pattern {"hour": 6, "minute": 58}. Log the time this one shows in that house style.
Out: {"hour": 6, "minute": 44}
